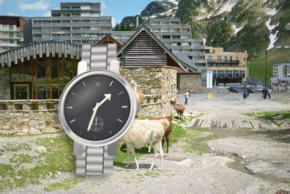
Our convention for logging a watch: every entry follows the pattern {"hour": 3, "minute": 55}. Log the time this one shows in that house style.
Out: {"hour": 1, "minute": 33}
